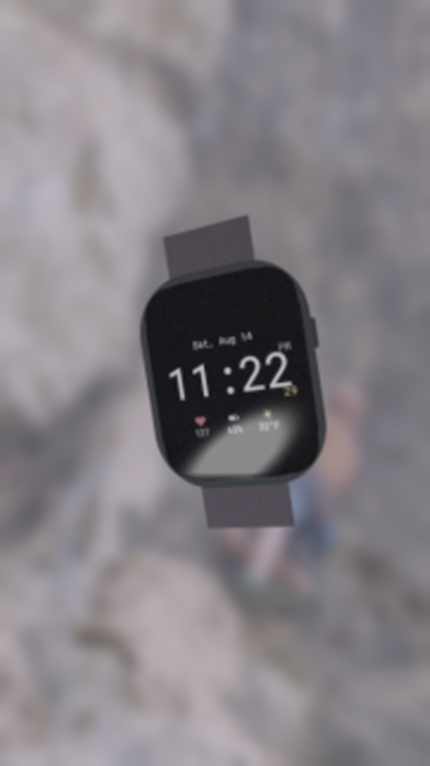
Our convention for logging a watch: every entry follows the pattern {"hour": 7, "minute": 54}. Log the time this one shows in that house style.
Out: {"hour": 11, "minute": 22}
